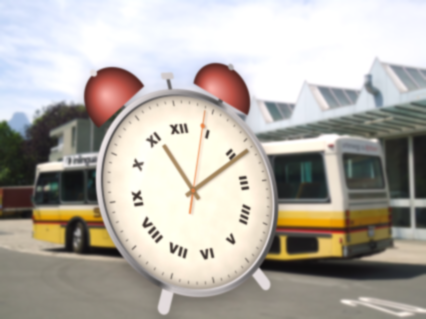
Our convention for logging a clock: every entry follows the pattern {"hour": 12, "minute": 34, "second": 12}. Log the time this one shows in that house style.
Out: {"hour": 11, "minute": 11, "second": 4}
